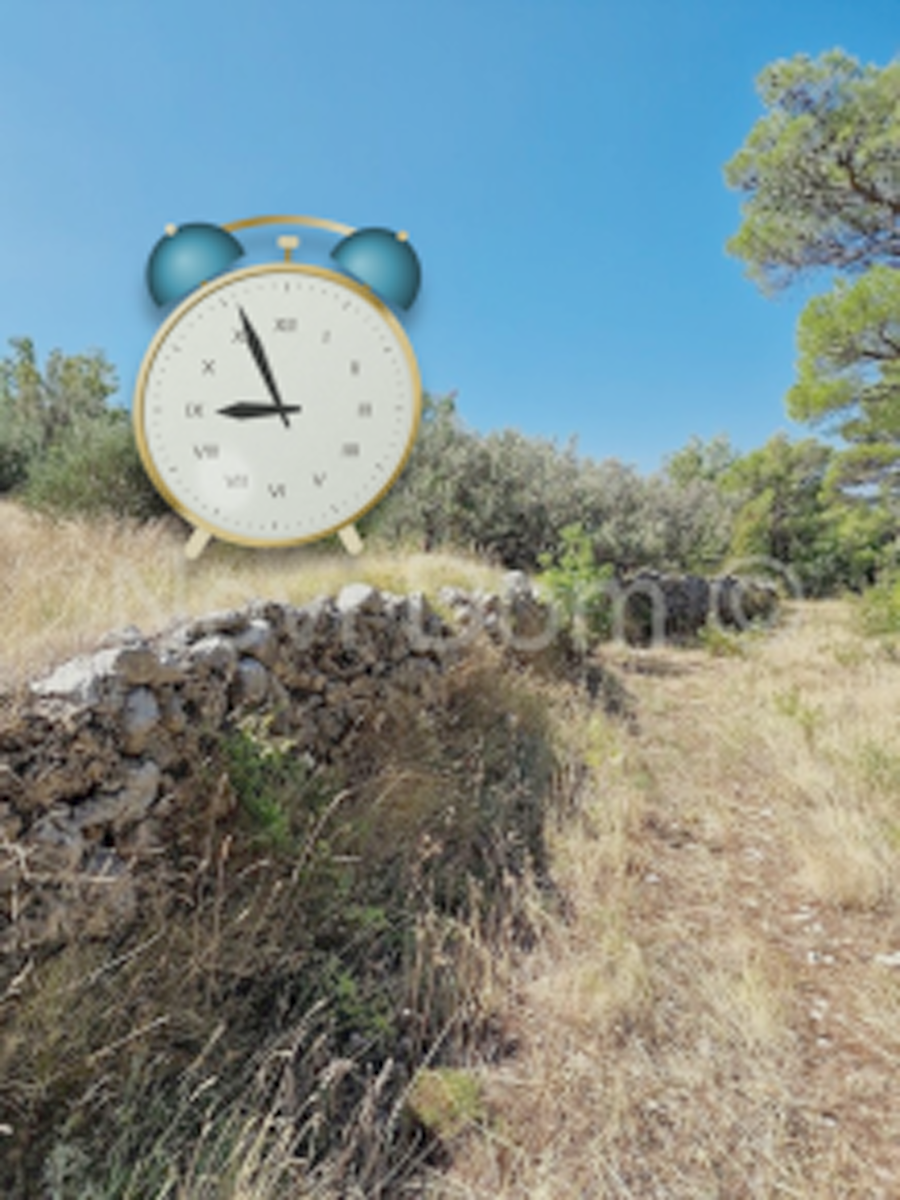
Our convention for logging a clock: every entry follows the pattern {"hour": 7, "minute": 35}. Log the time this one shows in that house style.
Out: {"hour": 8, "minute": 56}
